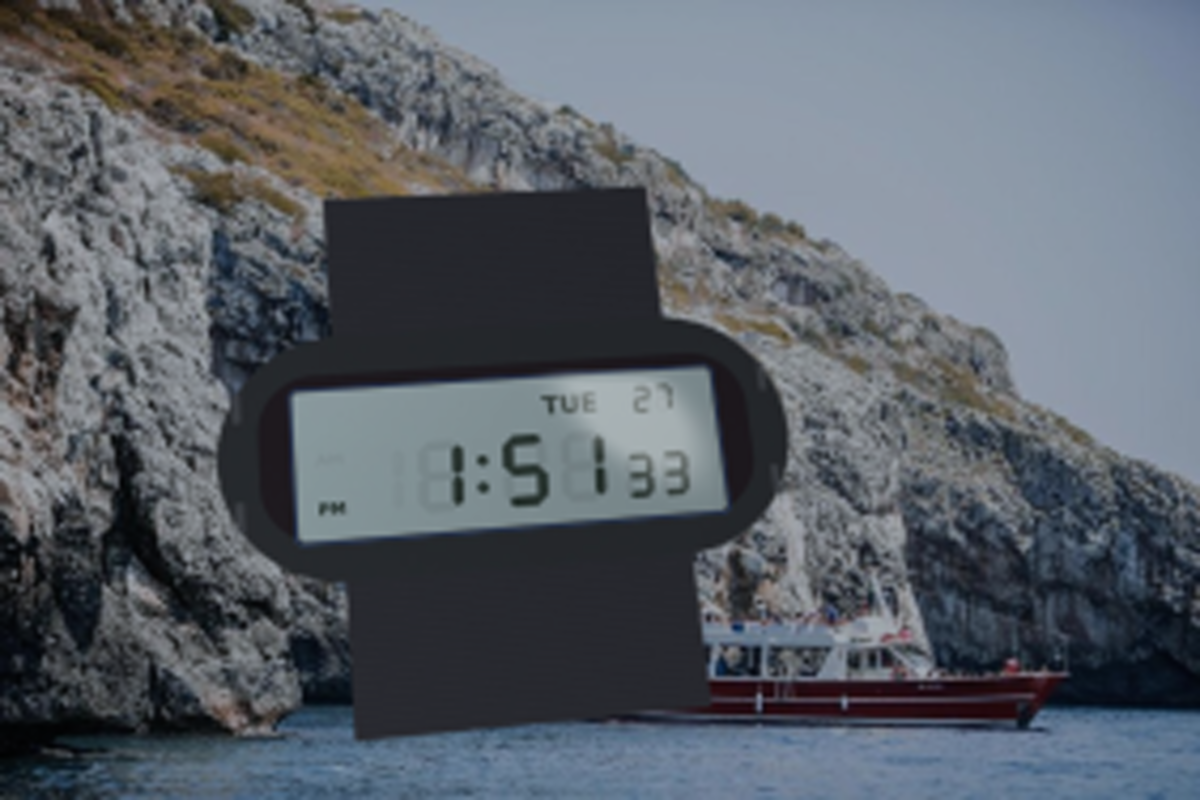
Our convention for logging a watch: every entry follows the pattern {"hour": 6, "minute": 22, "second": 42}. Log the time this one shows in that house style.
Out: {"hour": 1, "minute": 51, "second": 33}
